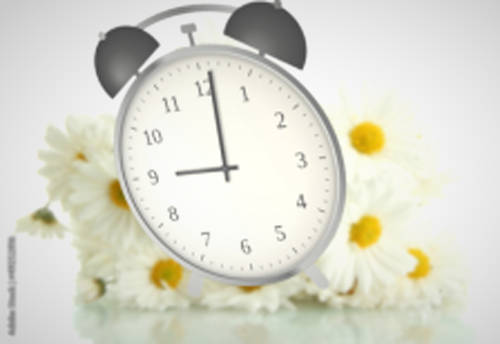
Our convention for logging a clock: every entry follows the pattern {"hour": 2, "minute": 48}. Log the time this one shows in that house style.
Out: {"hour": 9, "minute": 1}
